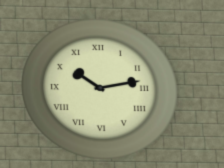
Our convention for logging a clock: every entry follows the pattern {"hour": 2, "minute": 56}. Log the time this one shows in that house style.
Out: {"hour": 10, "minute": 13}
